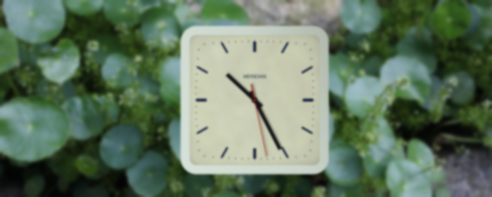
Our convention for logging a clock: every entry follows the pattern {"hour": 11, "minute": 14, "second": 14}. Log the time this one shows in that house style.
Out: {"hour": 10, "minute": 25, "second": 28}
